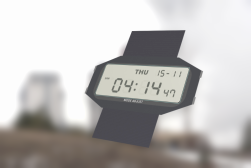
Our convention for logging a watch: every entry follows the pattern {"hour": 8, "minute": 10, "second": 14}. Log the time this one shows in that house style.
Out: {"hour": 4, "minute": 14, "second": 47}
